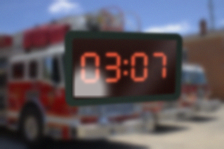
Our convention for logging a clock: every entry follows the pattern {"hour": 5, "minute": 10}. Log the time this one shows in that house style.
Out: {"hour": 3, "minute": 7}
